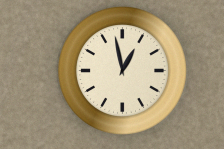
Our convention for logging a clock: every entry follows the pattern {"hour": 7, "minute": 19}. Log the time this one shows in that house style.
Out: {"hour": 12, "minute": 58}
